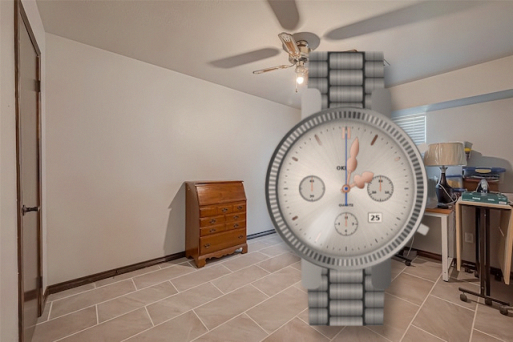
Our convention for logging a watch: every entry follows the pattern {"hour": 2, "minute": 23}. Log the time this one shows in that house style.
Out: {"hour": 2, "minute": 2}
